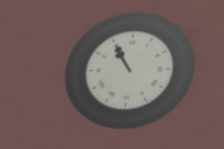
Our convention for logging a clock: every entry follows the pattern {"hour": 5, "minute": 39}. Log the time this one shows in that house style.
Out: {"hour": 10, "minute": 55}
